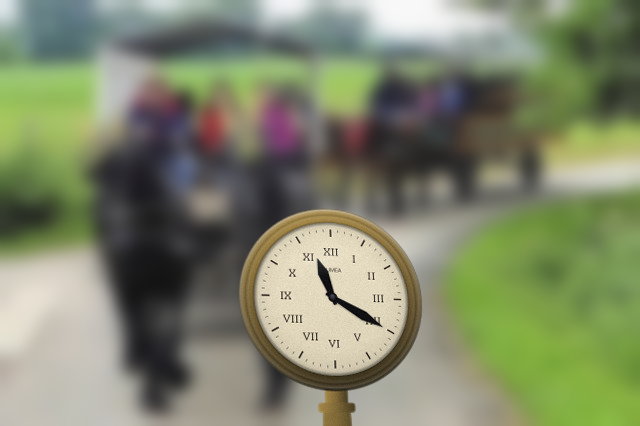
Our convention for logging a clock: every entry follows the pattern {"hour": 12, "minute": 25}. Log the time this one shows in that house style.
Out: {"hour": 11, "minute": 20}
